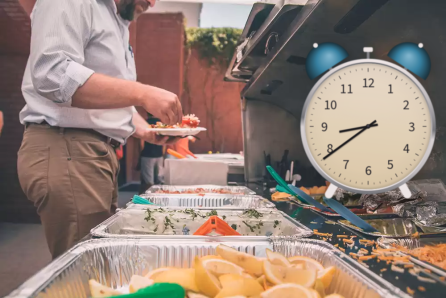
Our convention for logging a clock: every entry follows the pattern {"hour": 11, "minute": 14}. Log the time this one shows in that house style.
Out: {"hour": 8, "minute": 39}
